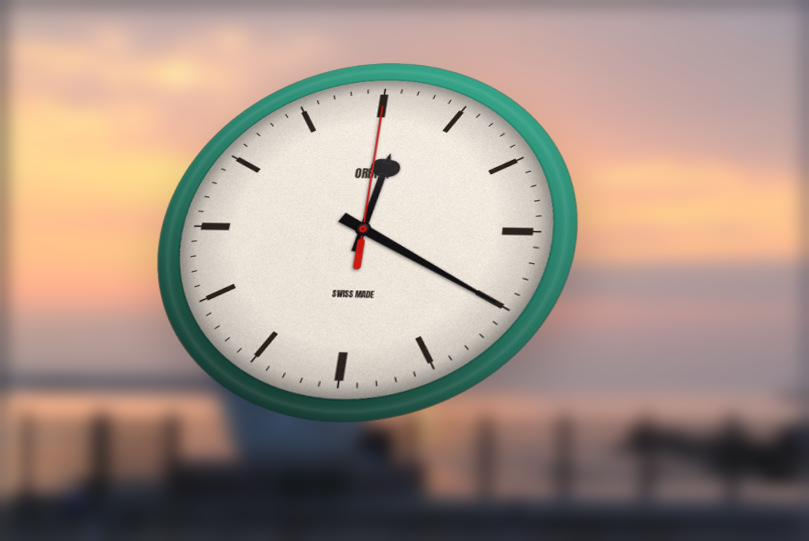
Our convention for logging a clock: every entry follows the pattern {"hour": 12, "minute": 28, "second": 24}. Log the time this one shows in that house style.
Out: {"hour": 12, "minute": 20, "second": 0}
